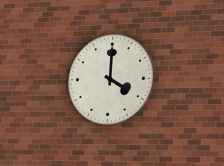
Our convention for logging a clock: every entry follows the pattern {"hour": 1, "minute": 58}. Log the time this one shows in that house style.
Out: {"hour": 4, "minute": 0}
